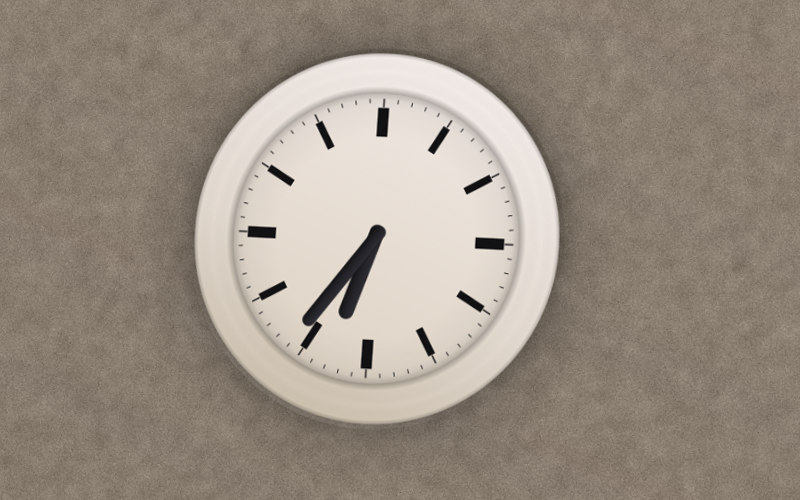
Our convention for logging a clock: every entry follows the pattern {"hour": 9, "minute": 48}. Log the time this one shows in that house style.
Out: {"hour": 6, "minute": 36}
